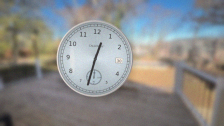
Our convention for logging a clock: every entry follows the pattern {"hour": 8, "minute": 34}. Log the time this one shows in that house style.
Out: {"hour": 12, "minute": 32}
